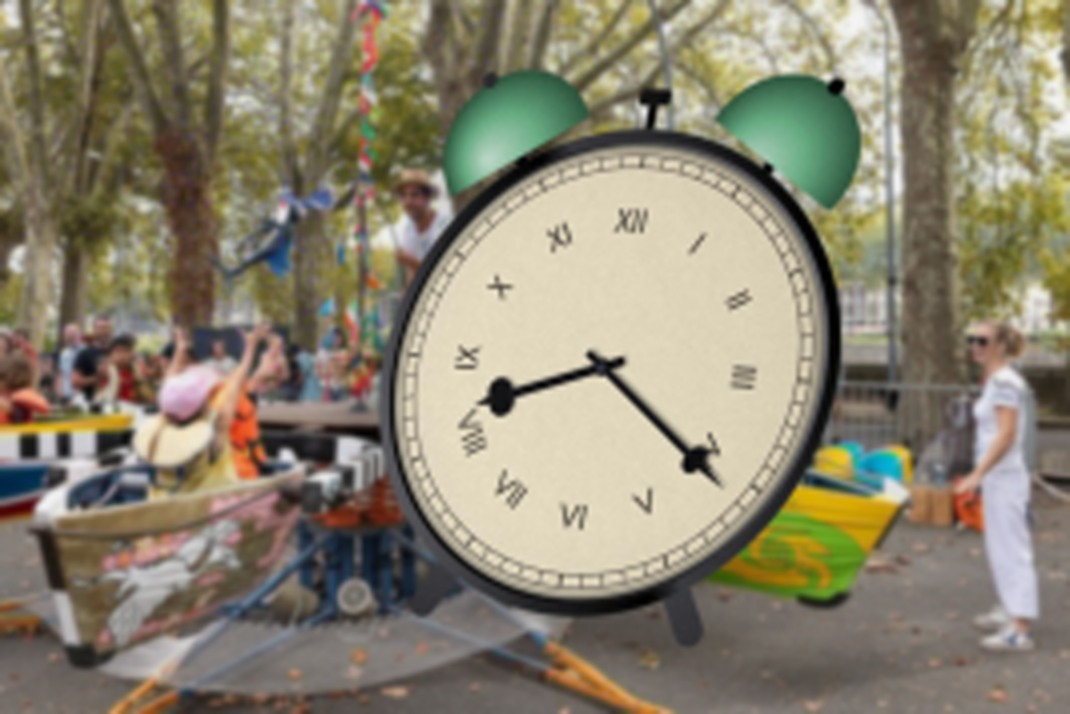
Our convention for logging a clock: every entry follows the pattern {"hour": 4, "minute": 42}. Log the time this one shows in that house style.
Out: {"hour": 8, "minute": 21}
